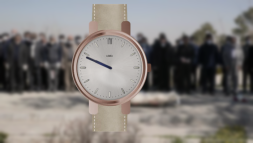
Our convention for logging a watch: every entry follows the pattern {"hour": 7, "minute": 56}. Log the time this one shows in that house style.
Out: {"hour": 9, "minute": 49}
